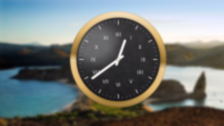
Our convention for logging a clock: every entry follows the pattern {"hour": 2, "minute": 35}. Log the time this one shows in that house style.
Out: {"hour": 12, "minute": 39}
